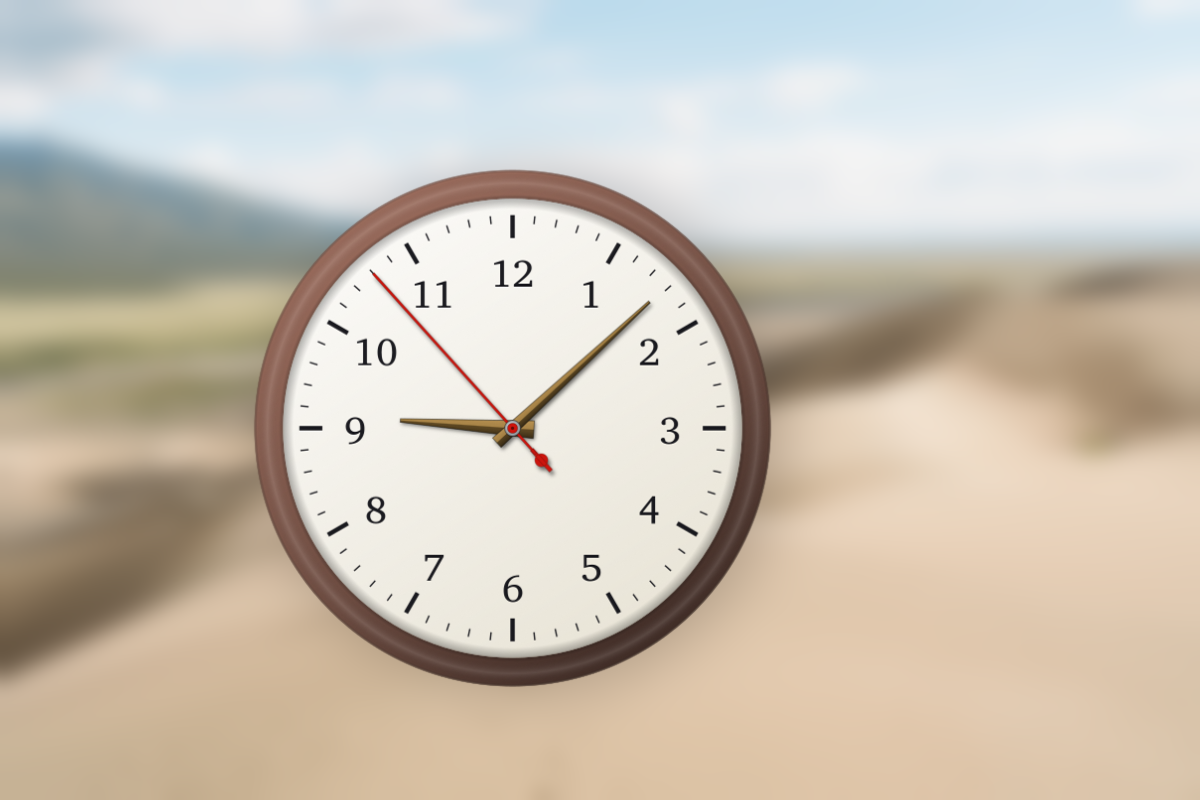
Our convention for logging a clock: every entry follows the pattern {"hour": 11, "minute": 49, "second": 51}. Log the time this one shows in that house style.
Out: {"hour": 9, "minute": 7, "second": 53}
